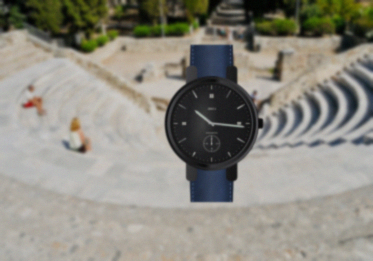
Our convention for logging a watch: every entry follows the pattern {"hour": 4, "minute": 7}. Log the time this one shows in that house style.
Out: {"hour": 10, "minute": 16}
